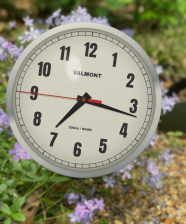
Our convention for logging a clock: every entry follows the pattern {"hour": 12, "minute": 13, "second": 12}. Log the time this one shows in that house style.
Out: {"hour": 7, "minute": 16, "second": 45}
